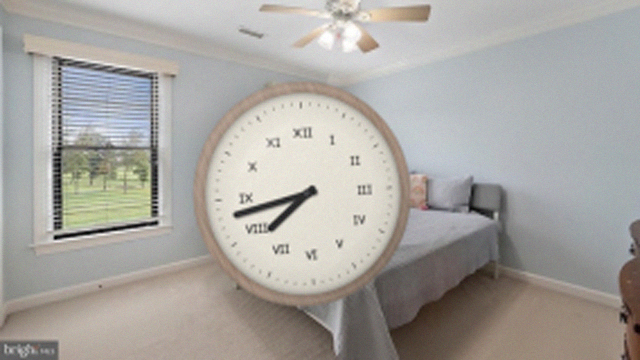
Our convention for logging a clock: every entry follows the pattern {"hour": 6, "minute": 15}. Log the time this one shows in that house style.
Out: {"hour": 7, "minute": 43}
